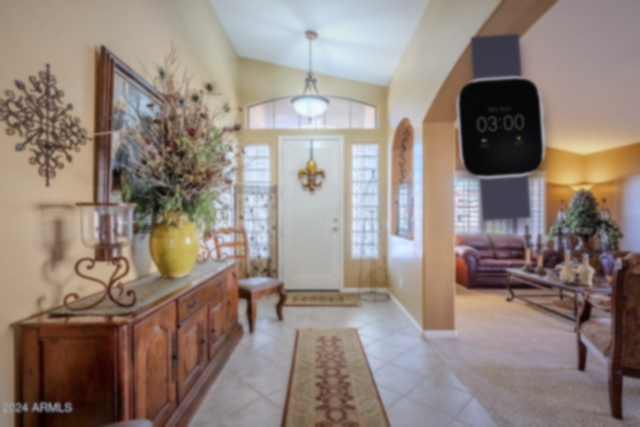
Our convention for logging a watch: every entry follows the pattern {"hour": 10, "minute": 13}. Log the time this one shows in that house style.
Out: {"hour": 3, "minute": 0}
